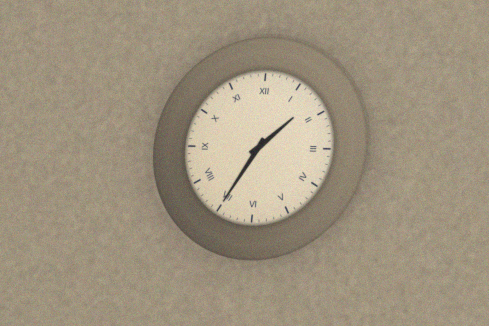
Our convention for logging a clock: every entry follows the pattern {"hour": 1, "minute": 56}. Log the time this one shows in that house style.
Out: {"hour": 1, "minute": 35}
